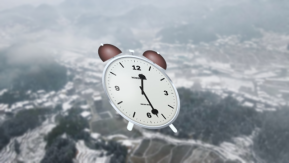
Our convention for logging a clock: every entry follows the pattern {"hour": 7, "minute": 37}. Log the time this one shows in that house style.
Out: {"hour": 12, "minute": 27}
